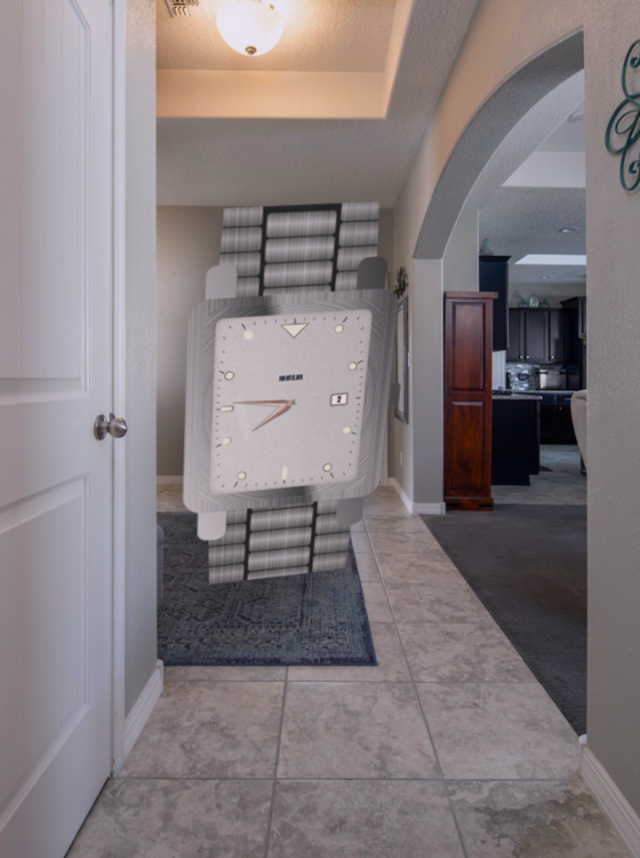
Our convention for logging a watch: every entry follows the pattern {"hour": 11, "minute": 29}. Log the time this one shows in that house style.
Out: {"hour": 7, "minute": 46}
